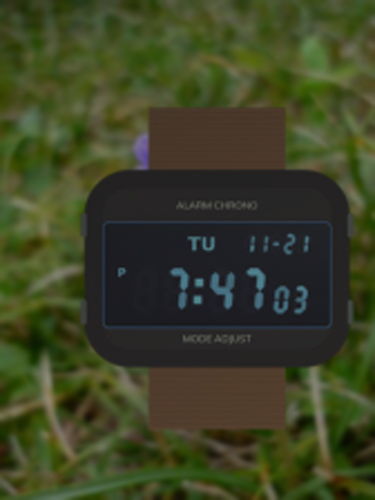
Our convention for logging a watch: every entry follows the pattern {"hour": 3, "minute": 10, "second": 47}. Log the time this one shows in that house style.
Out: {"hour": 7, "minute": 47, "second": 3}
